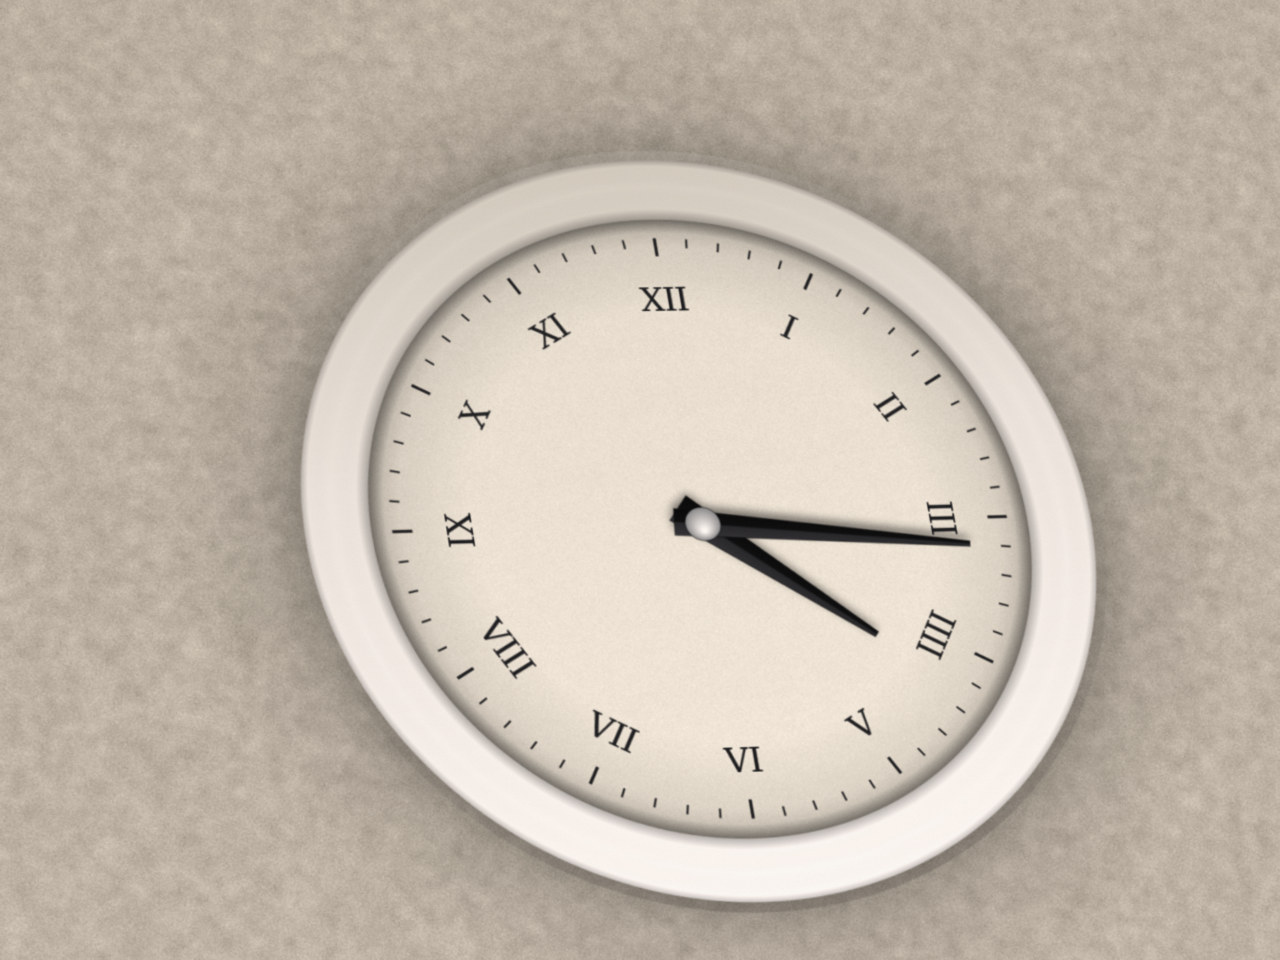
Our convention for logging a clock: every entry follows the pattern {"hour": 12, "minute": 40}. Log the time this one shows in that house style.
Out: {"hour": 4, "minute": 16}
